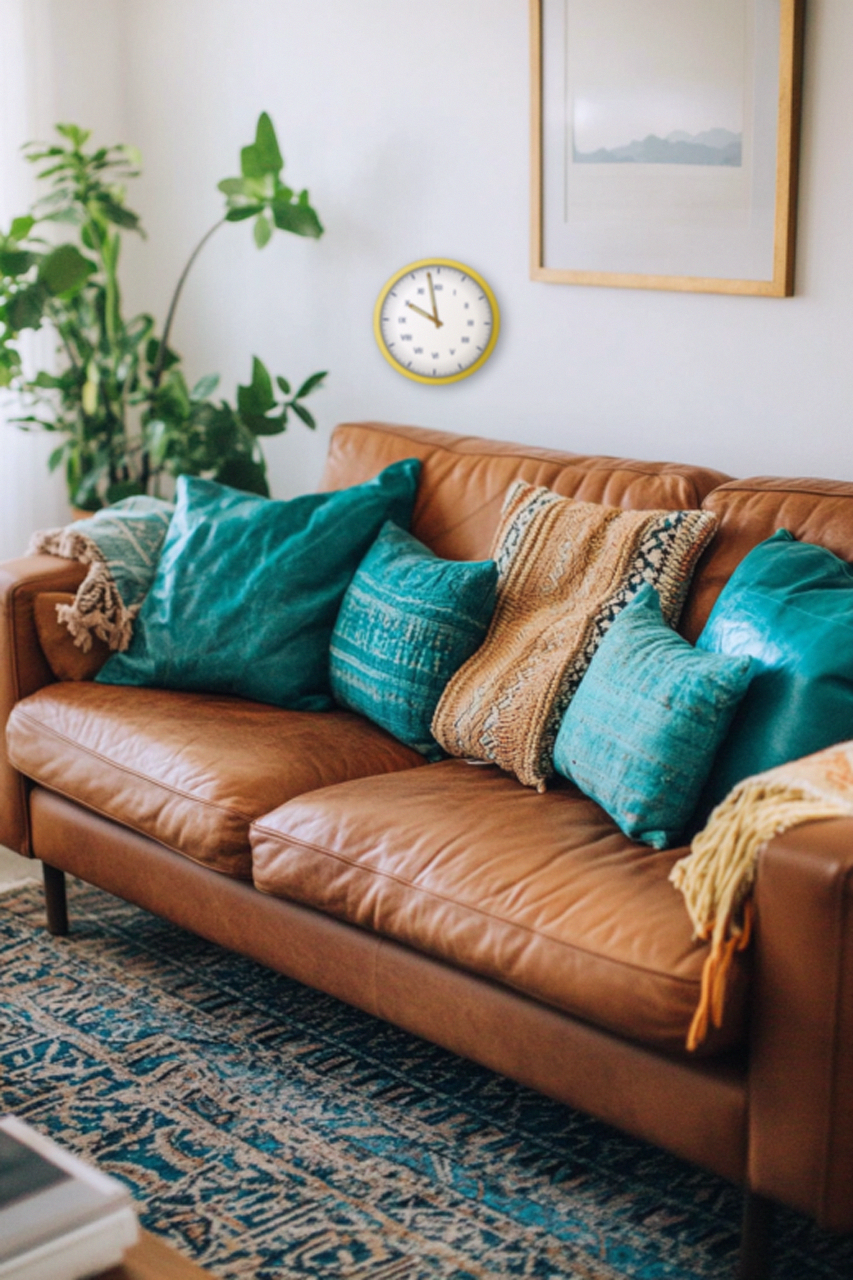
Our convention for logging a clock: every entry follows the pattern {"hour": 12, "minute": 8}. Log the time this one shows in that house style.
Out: {"hour": 9, "minute": 58}
